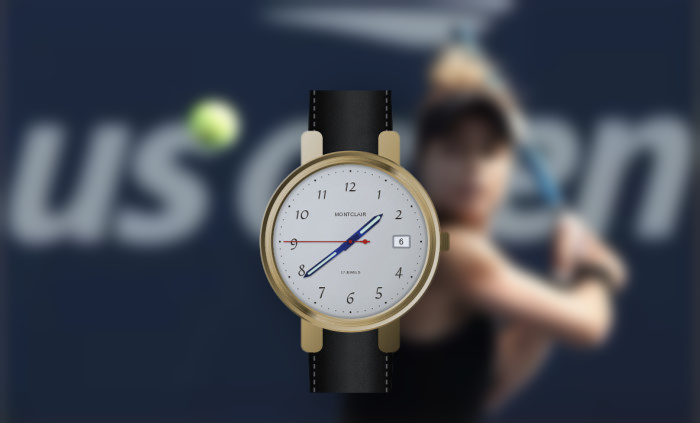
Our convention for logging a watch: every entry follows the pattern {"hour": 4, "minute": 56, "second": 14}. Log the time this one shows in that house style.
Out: {"hour": 1, "minute": 38, "second": 45}
